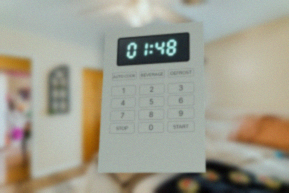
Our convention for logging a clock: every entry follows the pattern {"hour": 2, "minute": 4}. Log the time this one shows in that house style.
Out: {"hour": 1, "minute": 48}
